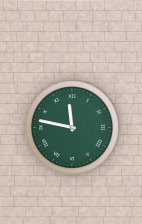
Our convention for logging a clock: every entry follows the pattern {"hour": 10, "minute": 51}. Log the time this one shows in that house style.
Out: {"hour": 11, "minute": 47}
